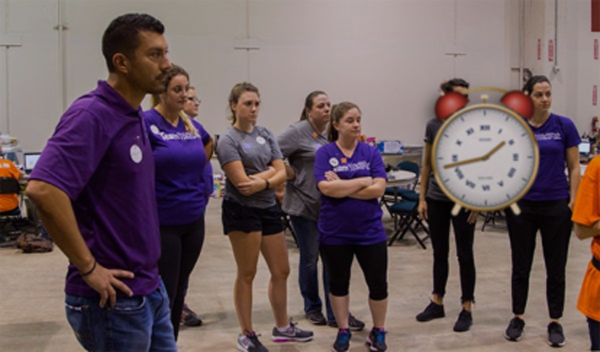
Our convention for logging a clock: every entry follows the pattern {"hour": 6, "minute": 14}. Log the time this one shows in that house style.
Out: {"hour": 1, "minute": 43}
